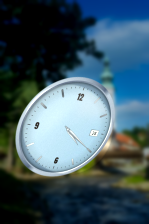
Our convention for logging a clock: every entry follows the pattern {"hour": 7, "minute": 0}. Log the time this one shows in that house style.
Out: {"hour": 4, "minute": 20}
